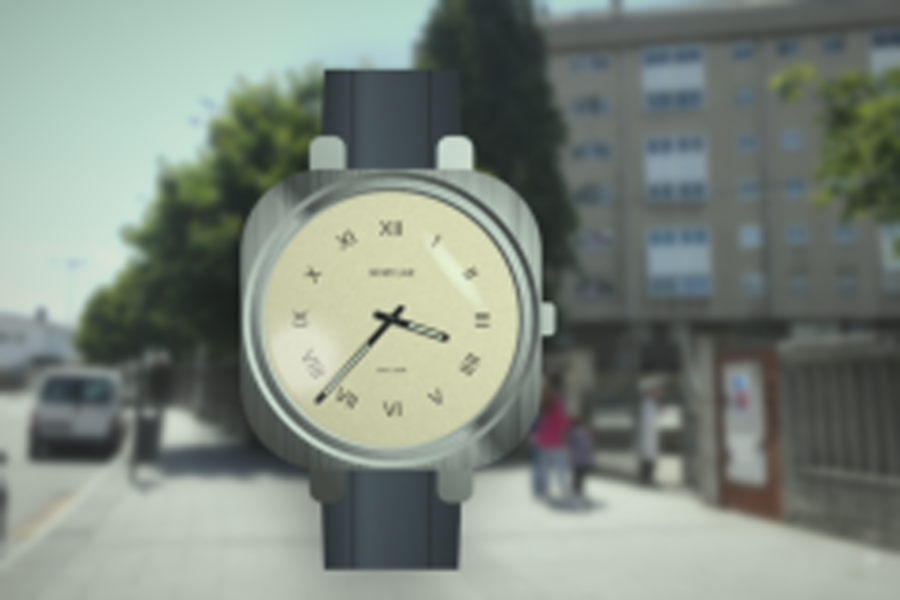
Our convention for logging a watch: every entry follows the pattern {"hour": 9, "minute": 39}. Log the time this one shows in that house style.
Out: {"hour": 3, "minute": 37}
